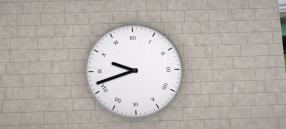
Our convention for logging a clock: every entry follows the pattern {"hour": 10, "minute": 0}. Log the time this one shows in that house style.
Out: {"hour": 9, "minute": 42}
